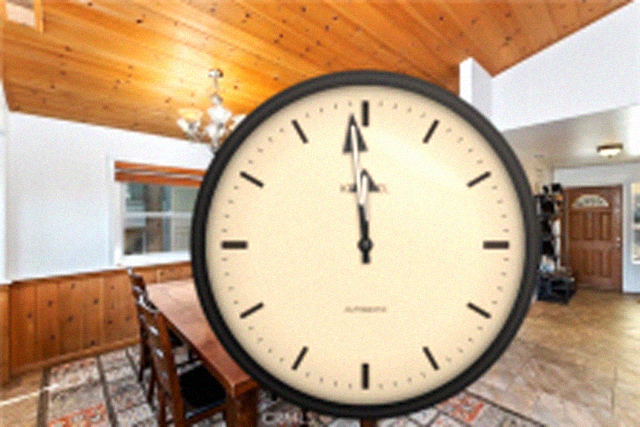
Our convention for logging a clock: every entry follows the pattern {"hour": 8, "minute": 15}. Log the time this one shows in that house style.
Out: {"hour": 11, "minute": 59}
